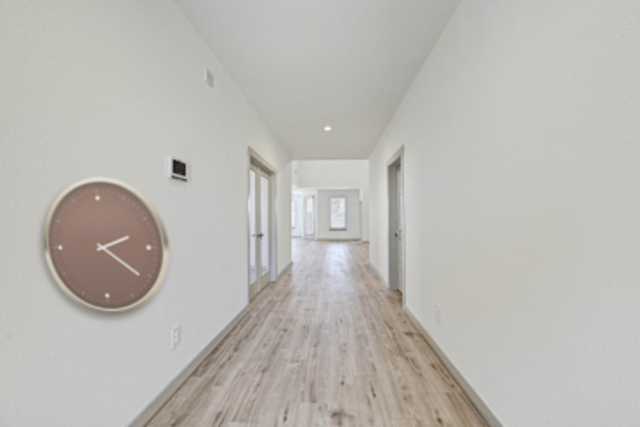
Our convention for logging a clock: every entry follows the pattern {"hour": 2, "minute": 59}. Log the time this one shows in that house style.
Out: {"hour": 2, "minute": 21}
